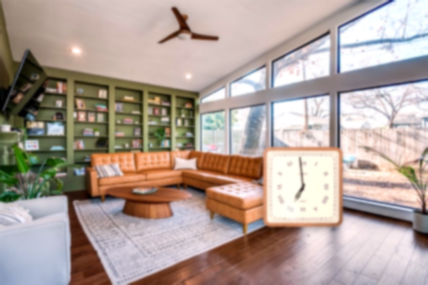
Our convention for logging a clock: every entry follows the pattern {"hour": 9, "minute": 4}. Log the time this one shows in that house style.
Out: {"hour": 6, "minute": 59}
